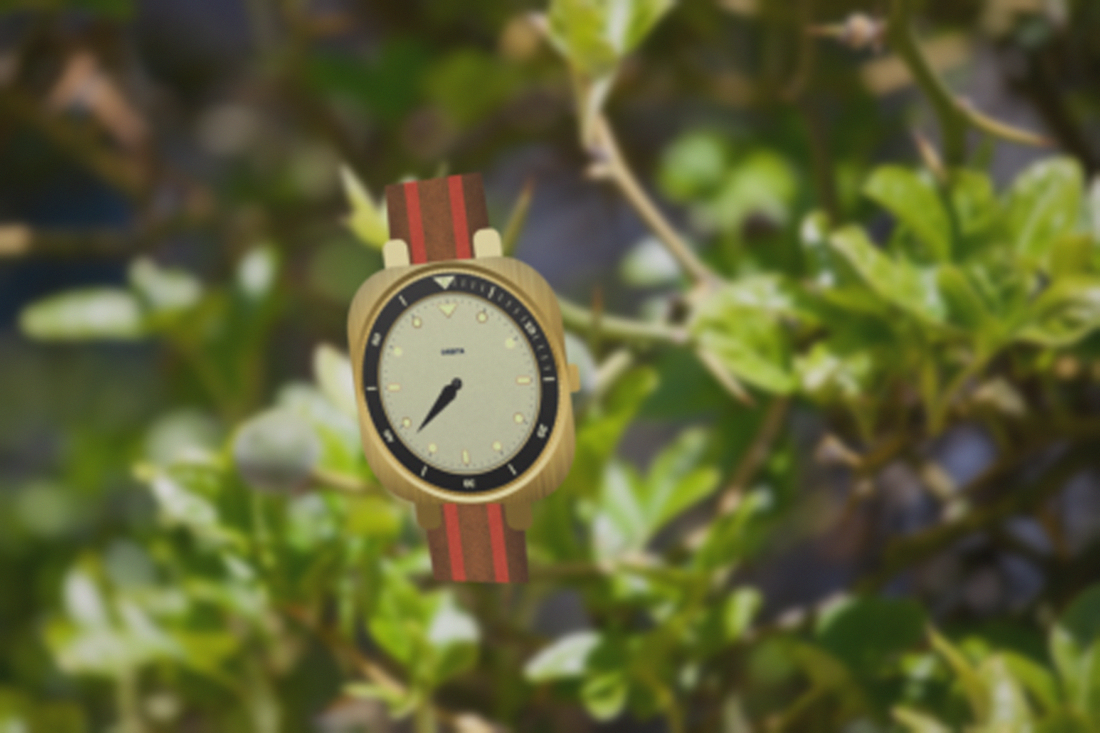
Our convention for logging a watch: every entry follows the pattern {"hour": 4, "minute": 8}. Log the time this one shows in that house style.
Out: {"hour": 7, "minute": 38}
